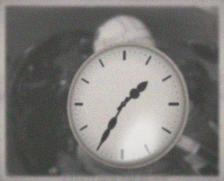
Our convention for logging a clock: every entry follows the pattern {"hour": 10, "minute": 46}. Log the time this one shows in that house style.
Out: {"hour": 1, "minute": 35}
